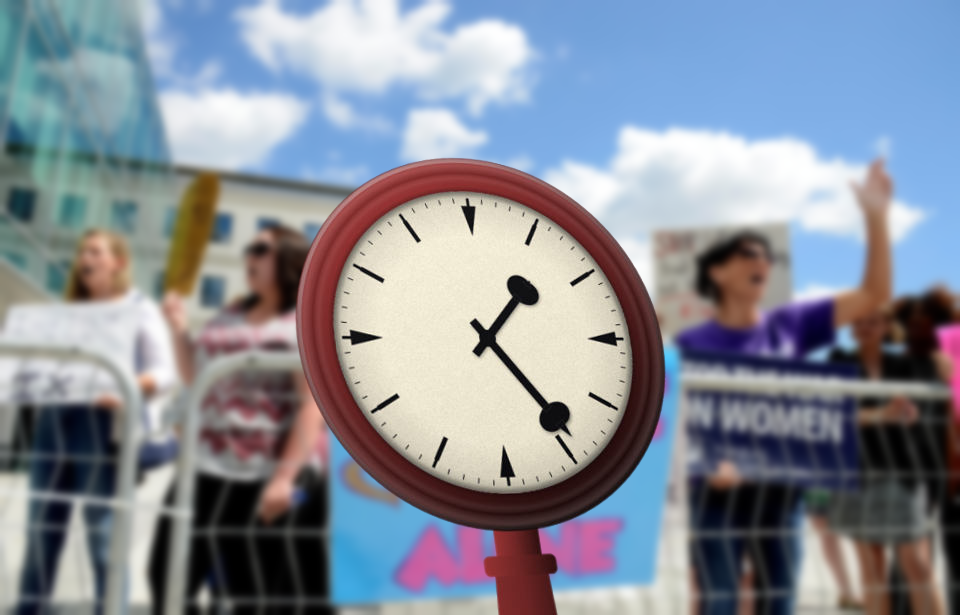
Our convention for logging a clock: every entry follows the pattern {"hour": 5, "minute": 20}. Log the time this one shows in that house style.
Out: {"hour": 1, "minute": 24}
